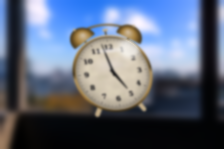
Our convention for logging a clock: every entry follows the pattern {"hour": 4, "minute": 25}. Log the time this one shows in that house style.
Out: {"hour": 4, "minute": 58}
